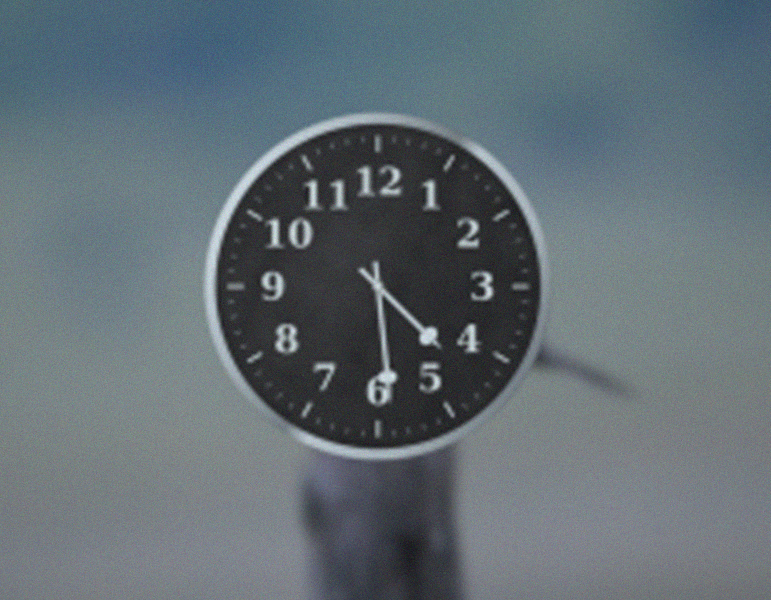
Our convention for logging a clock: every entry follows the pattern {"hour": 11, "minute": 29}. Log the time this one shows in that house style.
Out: {"hour": 4, "minute": 29}
